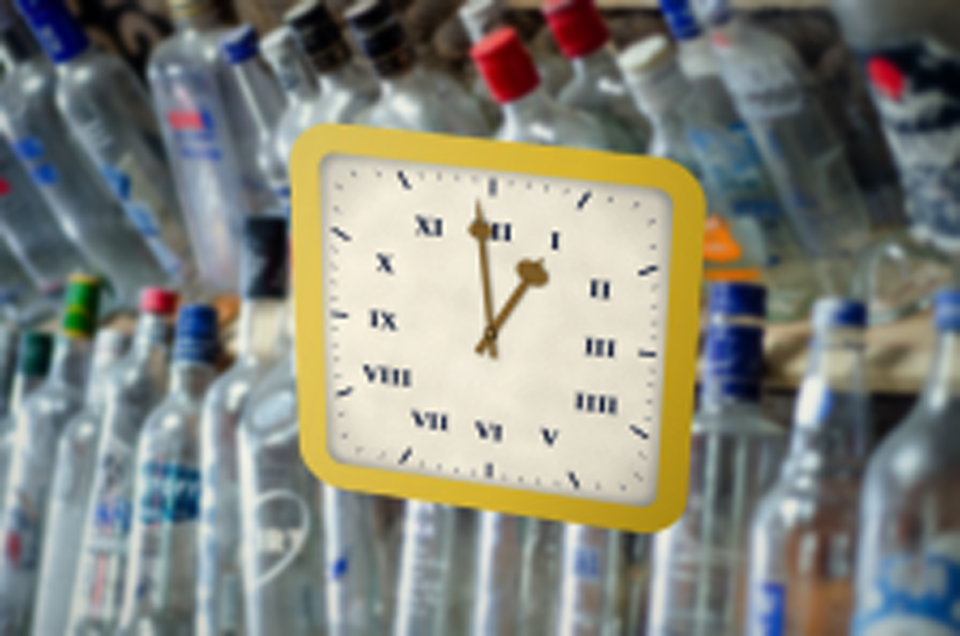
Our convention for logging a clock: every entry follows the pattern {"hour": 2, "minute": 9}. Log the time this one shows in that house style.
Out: {"hour": 12, "minute": 59}
